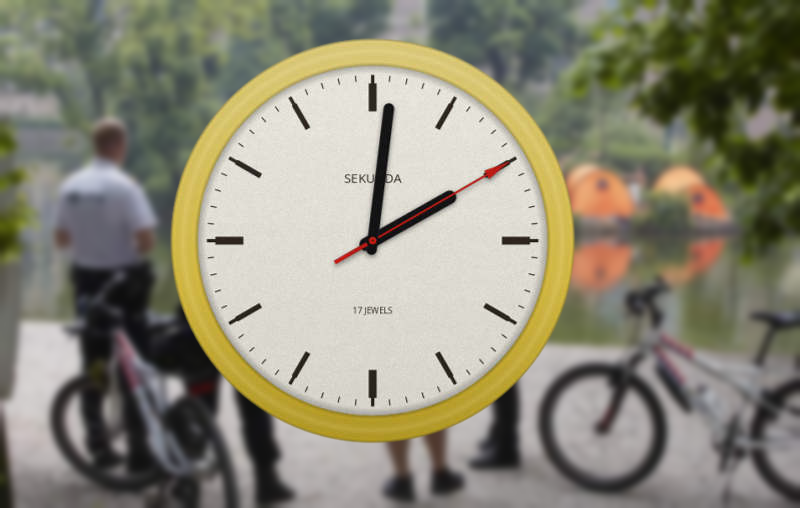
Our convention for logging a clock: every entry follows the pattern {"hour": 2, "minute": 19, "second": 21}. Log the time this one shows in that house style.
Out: {"hour": 2, "minute": 1, "second": 10}
